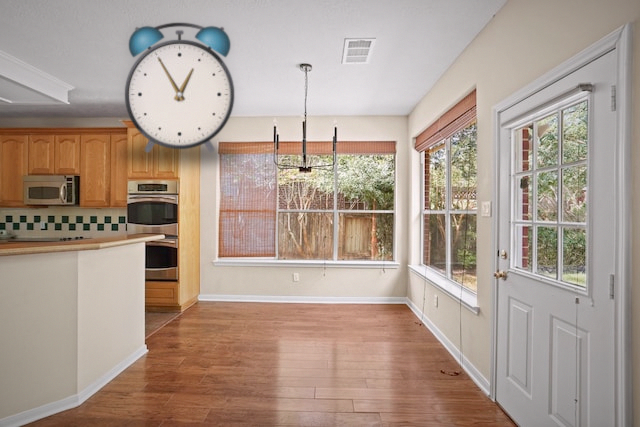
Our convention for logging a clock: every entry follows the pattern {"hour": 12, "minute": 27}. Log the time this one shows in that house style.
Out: {"hour": 12, "minute": 55}
